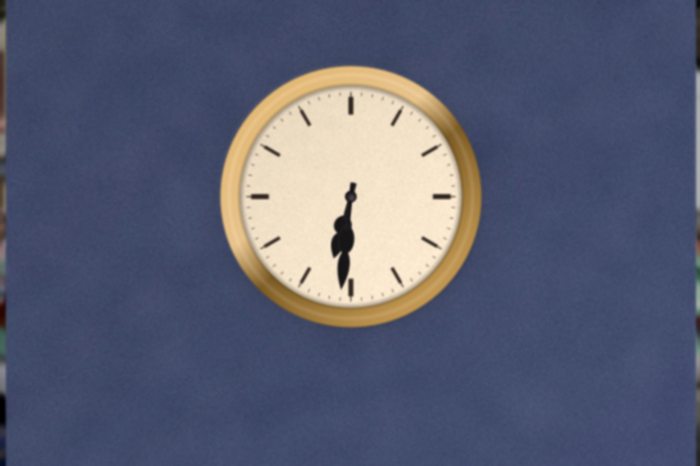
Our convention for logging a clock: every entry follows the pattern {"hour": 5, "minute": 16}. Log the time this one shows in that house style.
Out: {"hour": 6, "minute": 31}
